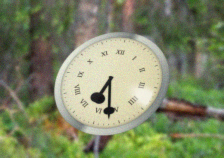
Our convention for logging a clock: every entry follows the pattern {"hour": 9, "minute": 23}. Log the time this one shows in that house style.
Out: {"hour": 6, "minute": 27}
